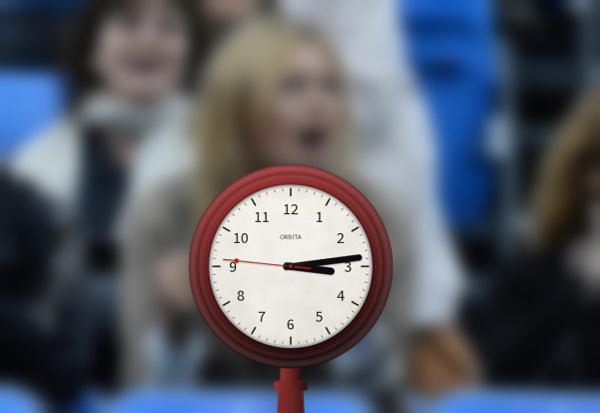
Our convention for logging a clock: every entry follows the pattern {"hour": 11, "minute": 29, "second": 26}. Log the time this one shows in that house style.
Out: {"hour": 3, "minute": 13, "second": 46}
